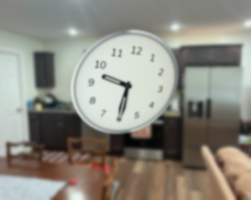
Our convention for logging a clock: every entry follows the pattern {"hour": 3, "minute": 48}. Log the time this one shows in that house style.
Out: {"hour": 9, "minute": 30}
